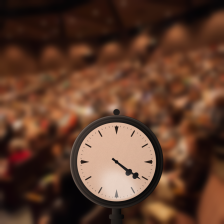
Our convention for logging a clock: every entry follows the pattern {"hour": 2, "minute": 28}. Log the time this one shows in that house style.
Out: {"hour": 4, "minute": 21}
